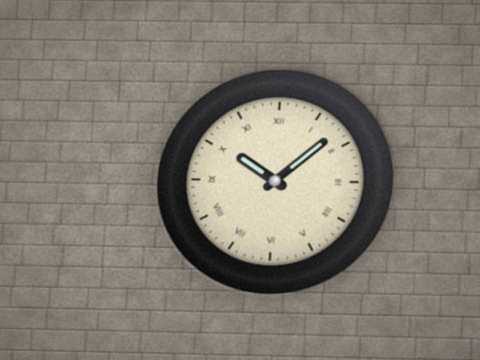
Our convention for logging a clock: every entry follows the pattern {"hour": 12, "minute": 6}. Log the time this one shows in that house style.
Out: {"hour": 10, "minute": 8}
